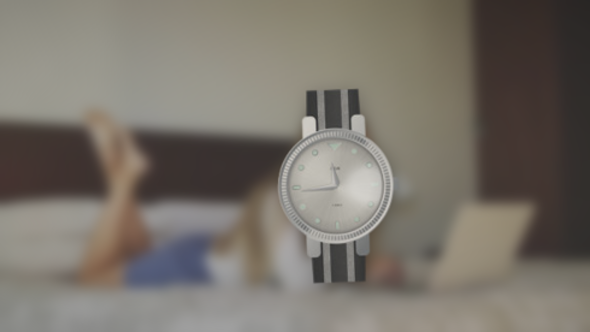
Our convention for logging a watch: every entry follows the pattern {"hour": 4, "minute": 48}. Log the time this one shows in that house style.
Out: {"hour": 11, "minute": 44}
